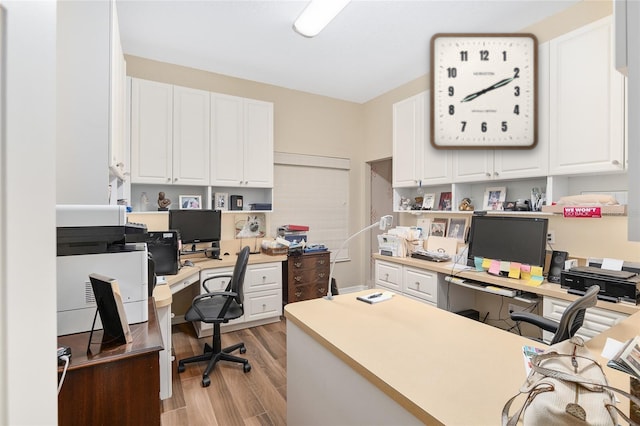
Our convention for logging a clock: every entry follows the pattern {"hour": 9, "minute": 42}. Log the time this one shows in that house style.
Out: {"hour": 8, "minute": 11}
